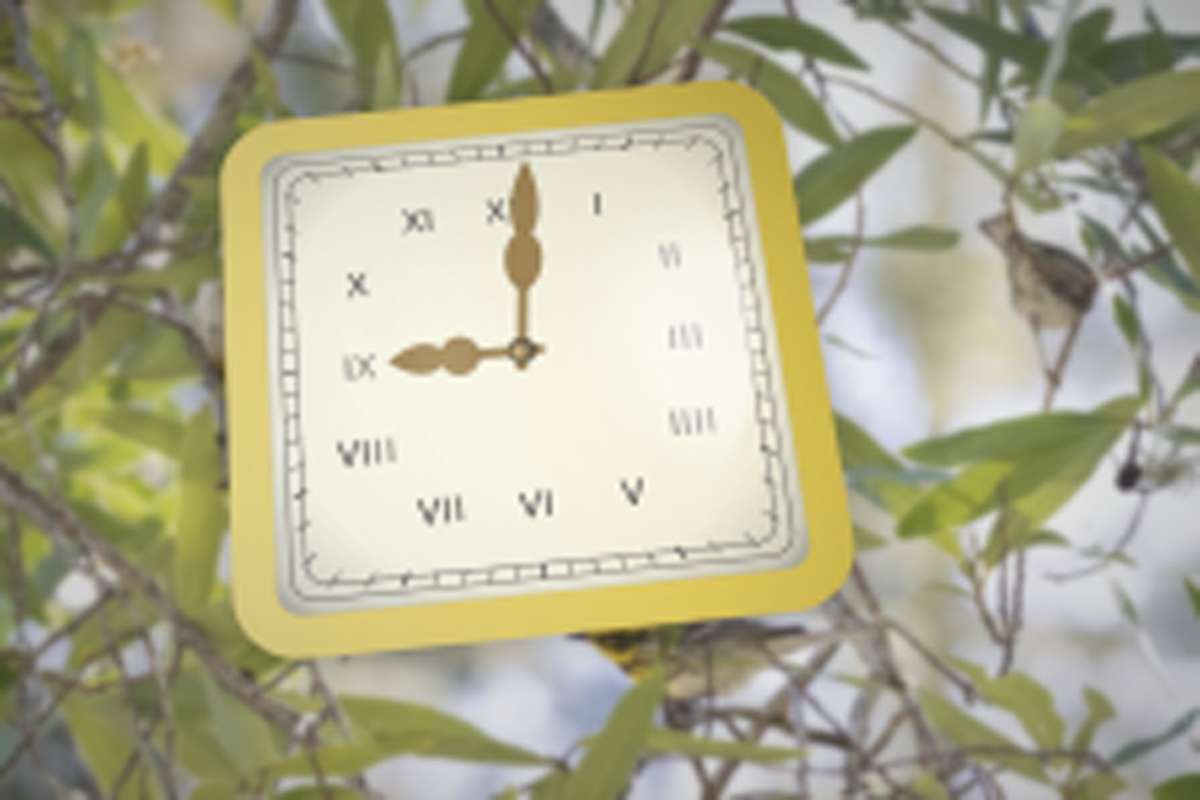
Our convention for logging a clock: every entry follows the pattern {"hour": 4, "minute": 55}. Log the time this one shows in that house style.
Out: {"hour": 9, "minute": 1}
